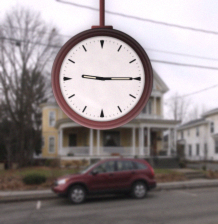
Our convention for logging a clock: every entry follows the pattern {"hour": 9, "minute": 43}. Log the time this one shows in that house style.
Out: {"hour": 9, "minute": 15}
